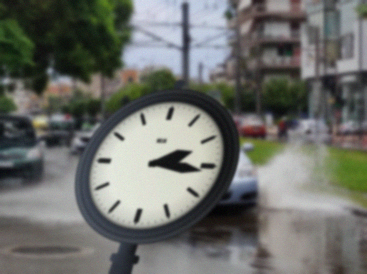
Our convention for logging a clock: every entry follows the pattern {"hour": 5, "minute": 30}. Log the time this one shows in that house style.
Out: {"hour": 2, "minute": 16}
